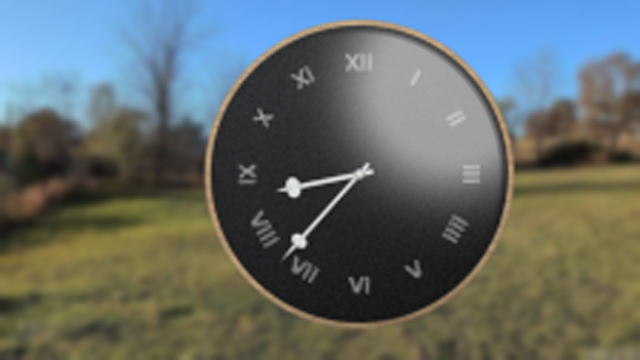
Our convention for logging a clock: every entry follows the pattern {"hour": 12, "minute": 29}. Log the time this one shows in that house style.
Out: {"hour": 8, "minute": 37}
